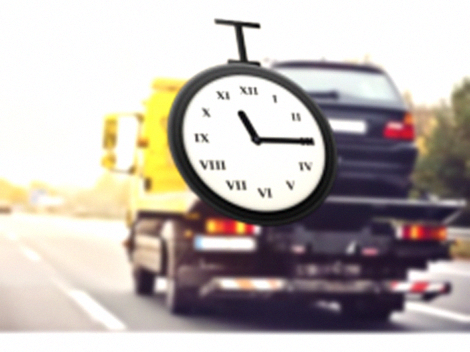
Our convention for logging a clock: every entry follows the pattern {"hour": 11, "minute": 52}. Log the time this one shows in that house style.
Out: {"hour": 11, "minute": 15}
